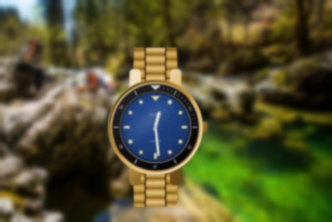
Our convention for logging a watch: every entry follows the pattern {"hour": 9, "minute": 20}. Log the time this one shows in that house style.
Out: {"hour": 12, "minute": 29}
